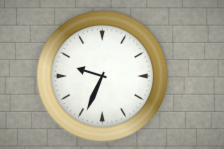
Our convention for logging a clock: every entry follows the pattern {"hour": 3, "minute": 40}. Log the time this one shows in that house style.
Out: {"hour": 9, "minute": 34}
